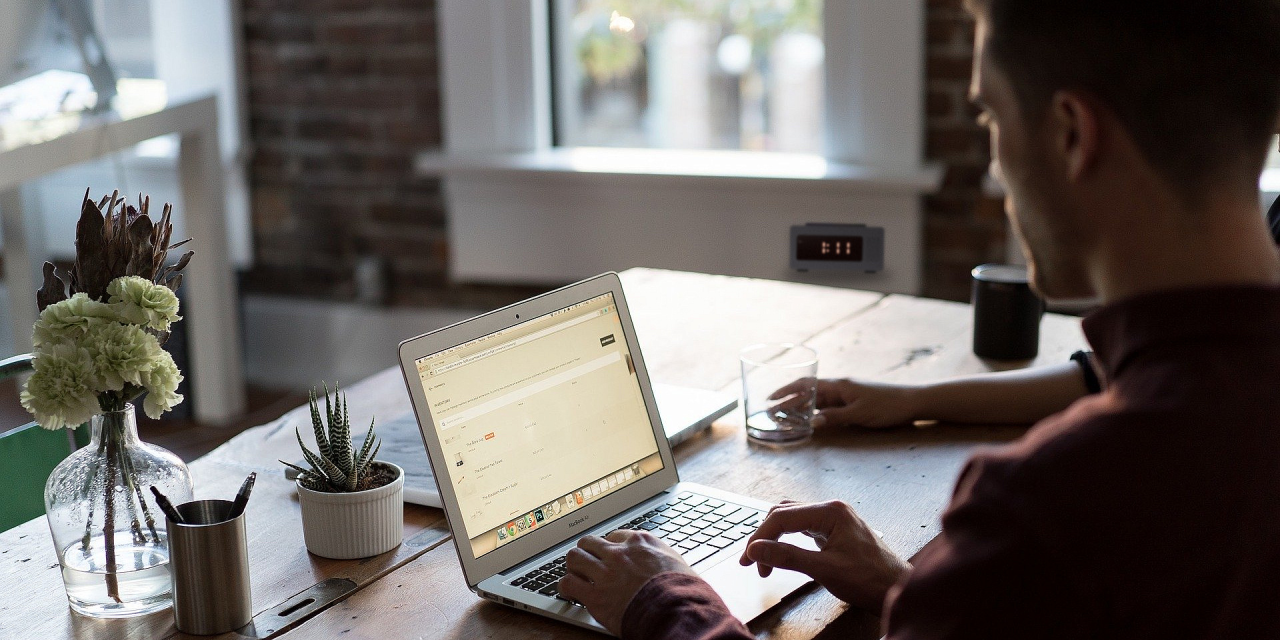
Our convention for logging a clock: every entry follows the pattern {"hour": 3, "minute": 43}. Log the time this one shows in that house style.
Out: {"hour": 1, "minute": 11}
